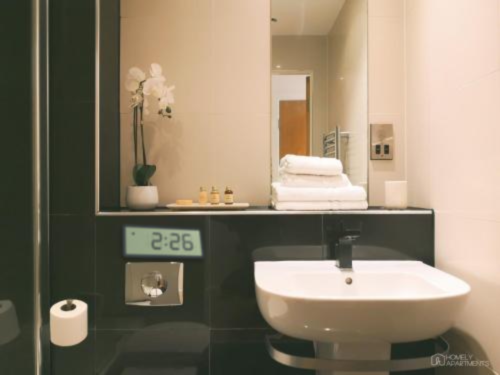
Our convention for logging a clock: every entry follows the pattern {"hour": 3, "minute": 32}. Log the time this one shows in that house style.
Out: {"hour": 2, "minute": 26}
